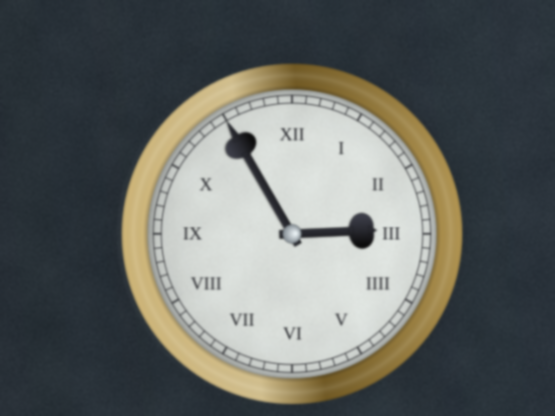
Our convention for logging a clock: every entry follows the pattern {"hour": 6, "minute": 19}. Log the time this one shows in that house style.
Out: {"hour": 2, "minute": 55}
